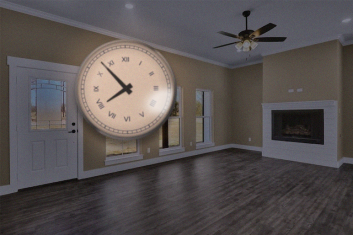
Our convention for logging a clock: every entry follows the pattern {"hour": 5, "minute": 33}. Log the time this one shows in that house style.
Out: {"hour": 7, "minute": 53}
